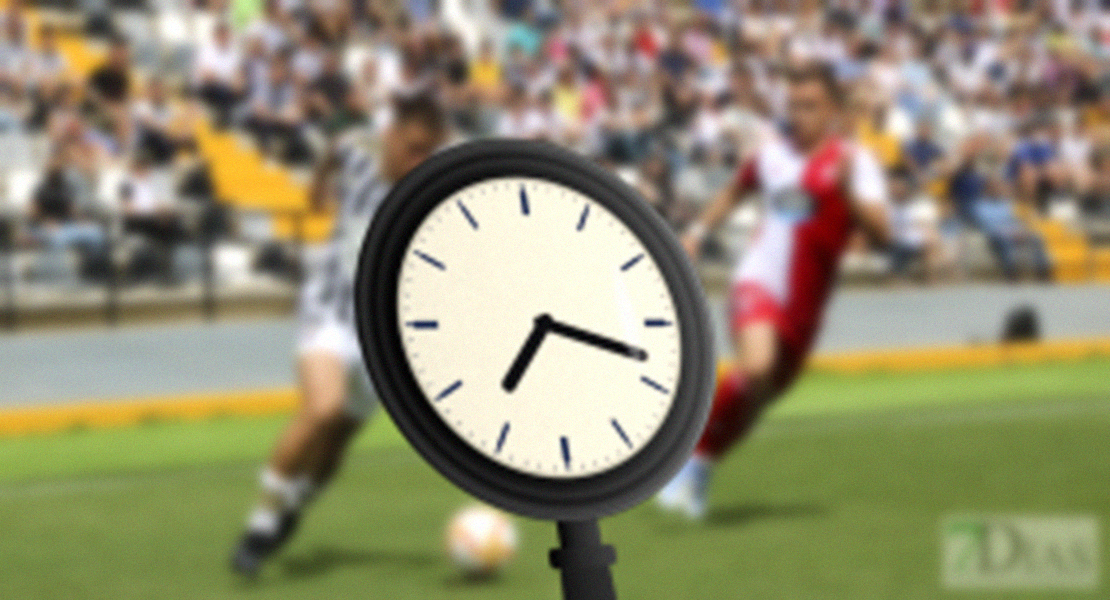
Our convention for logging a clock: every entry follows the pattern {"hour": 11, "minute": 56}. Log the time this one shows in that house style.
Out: {"hour": 7, "minute": 18}
